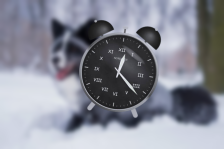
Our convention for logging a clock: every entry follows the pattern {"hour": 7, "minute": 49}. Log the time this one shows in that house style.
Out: {"hour": 12, "minute": 22}
